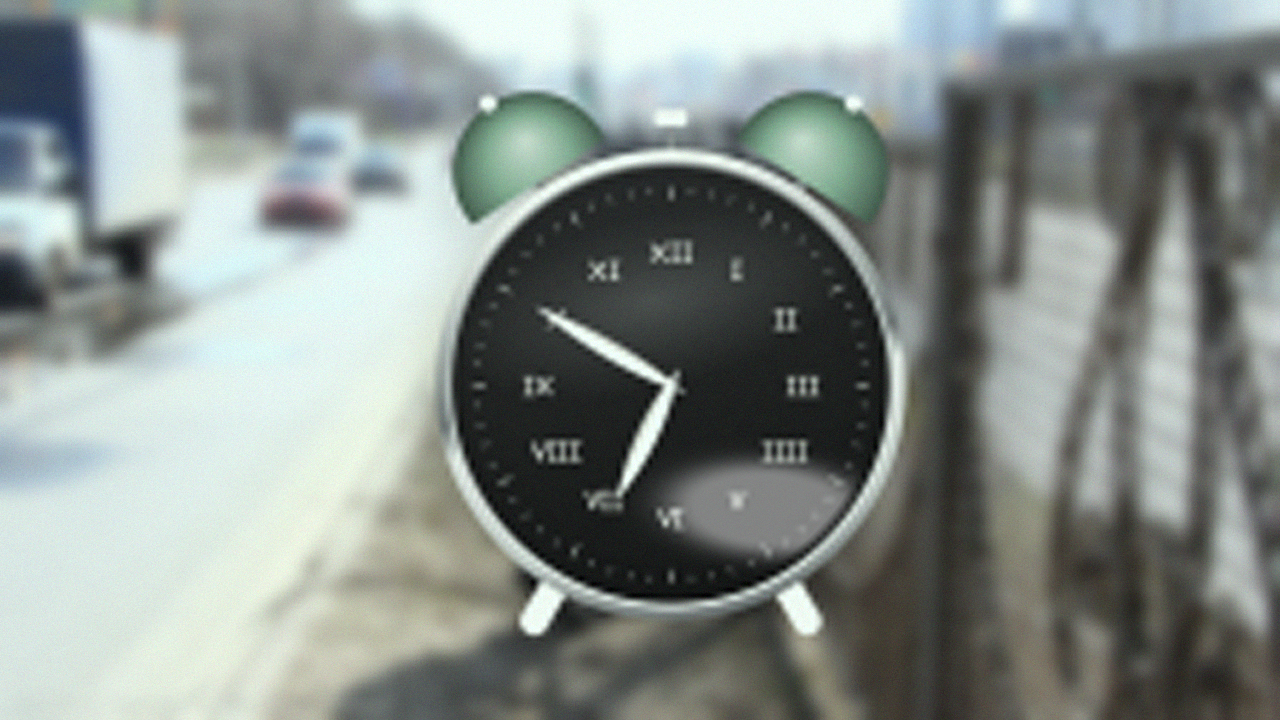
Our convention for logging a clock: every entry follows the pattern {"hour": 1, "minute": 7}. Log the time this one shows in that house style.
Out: {"hour": 6, "minute": 50}
